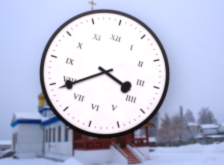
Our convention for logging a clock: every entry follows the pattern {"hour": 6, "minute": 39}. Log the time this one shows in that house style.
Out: {"hour": 3, "minute": 39}
